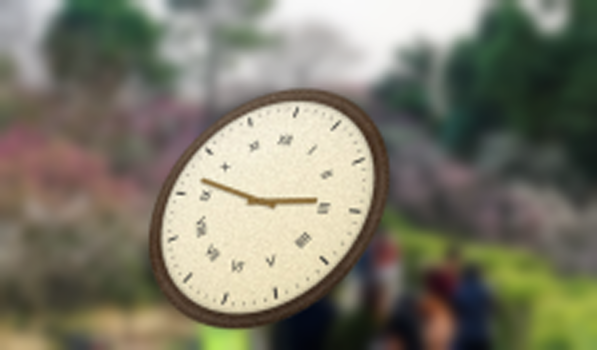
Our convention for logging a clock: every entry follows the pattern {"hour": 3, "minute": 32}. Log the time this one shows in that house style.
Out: {"hour": 2, "minute": 47}
